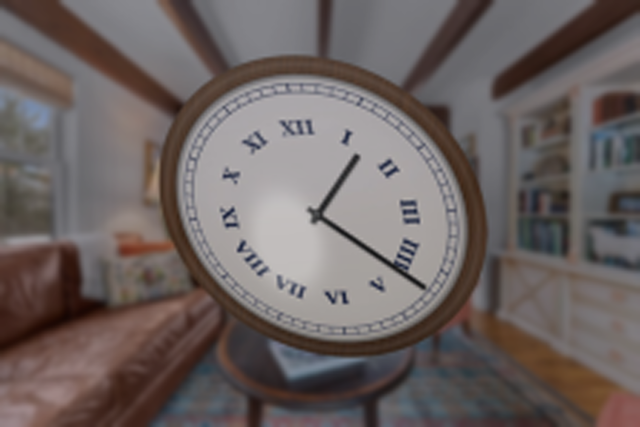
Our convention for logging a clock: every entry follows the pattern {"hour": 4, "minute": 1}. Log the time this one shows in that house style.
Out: {"hour": 1, "minute": 22}
